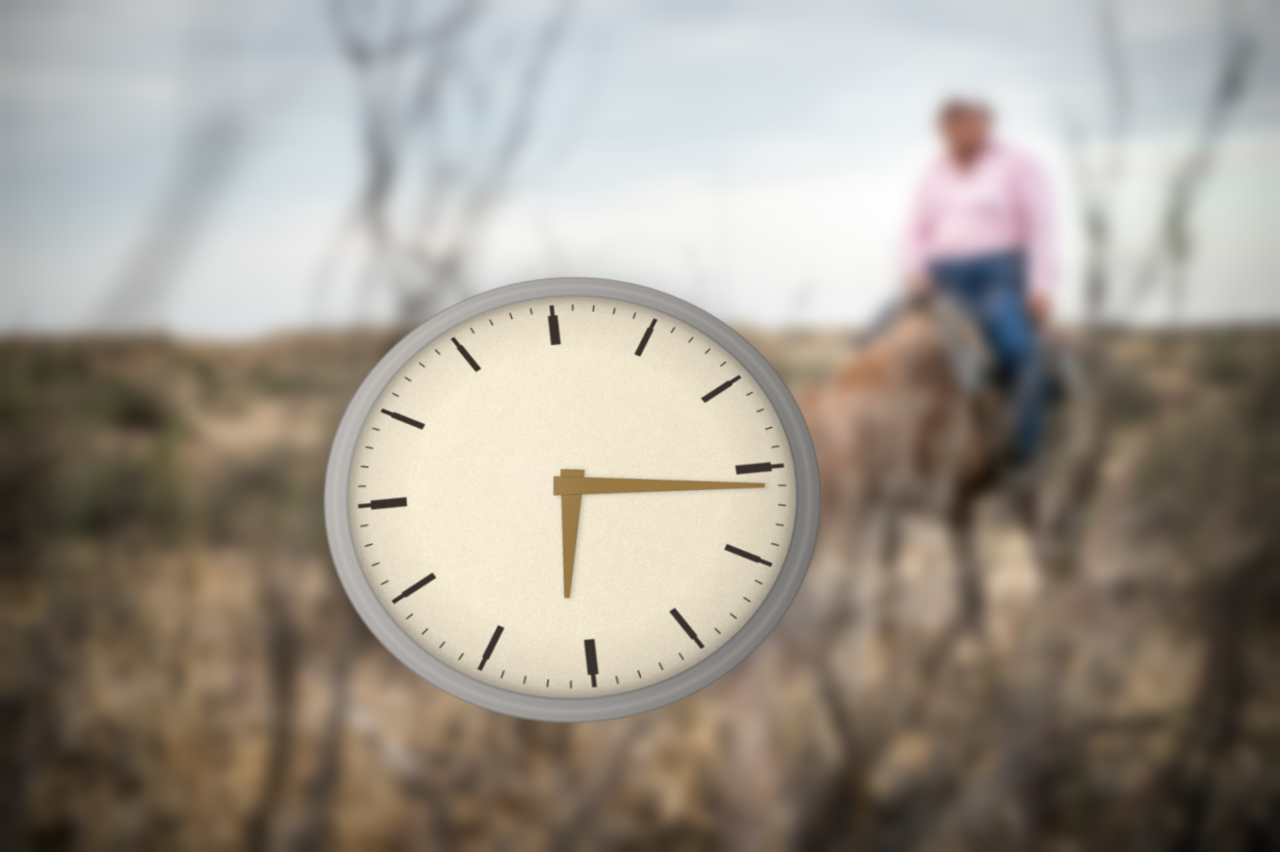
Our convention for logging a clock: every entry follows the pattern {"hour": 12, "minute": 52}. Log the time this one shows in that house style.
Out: {"hour": 6, "minute": 16}
